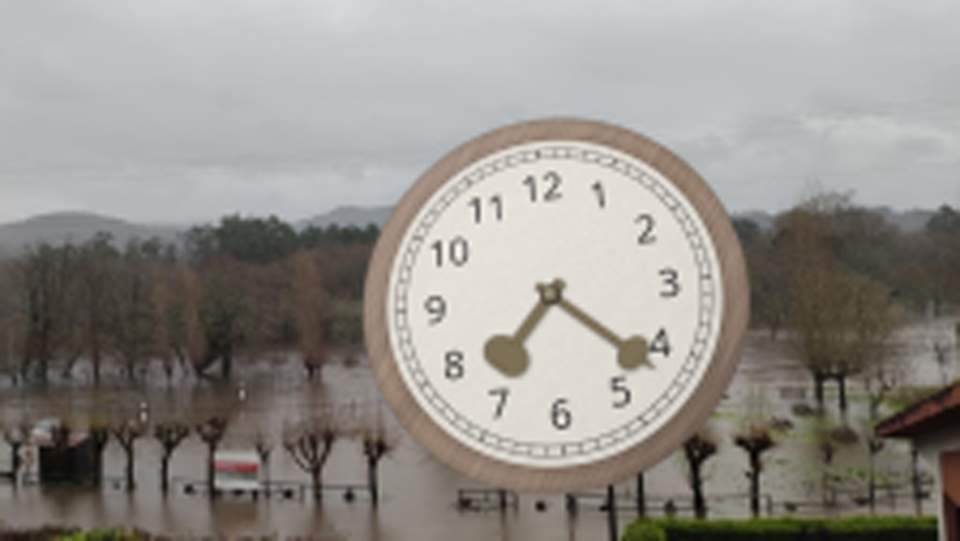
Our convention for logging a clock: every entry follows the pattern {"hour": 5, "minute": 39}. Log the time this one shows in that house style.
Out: {"hour": 7, "minute": 22}
